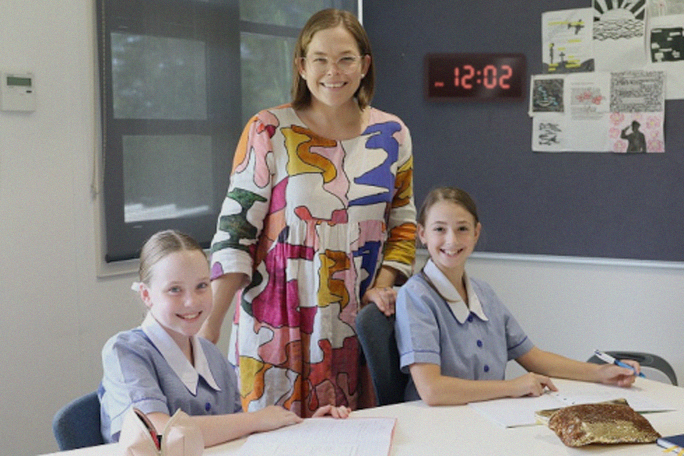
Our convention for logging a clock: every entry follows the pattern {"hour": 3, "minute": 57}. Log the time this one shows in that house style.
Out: {"hour": 12, "minute": 2}
